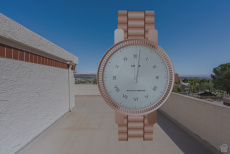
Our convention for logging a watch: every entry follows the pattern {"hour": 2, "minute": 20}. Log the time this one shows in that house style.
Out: {"hour": 12, "minute": 1}
